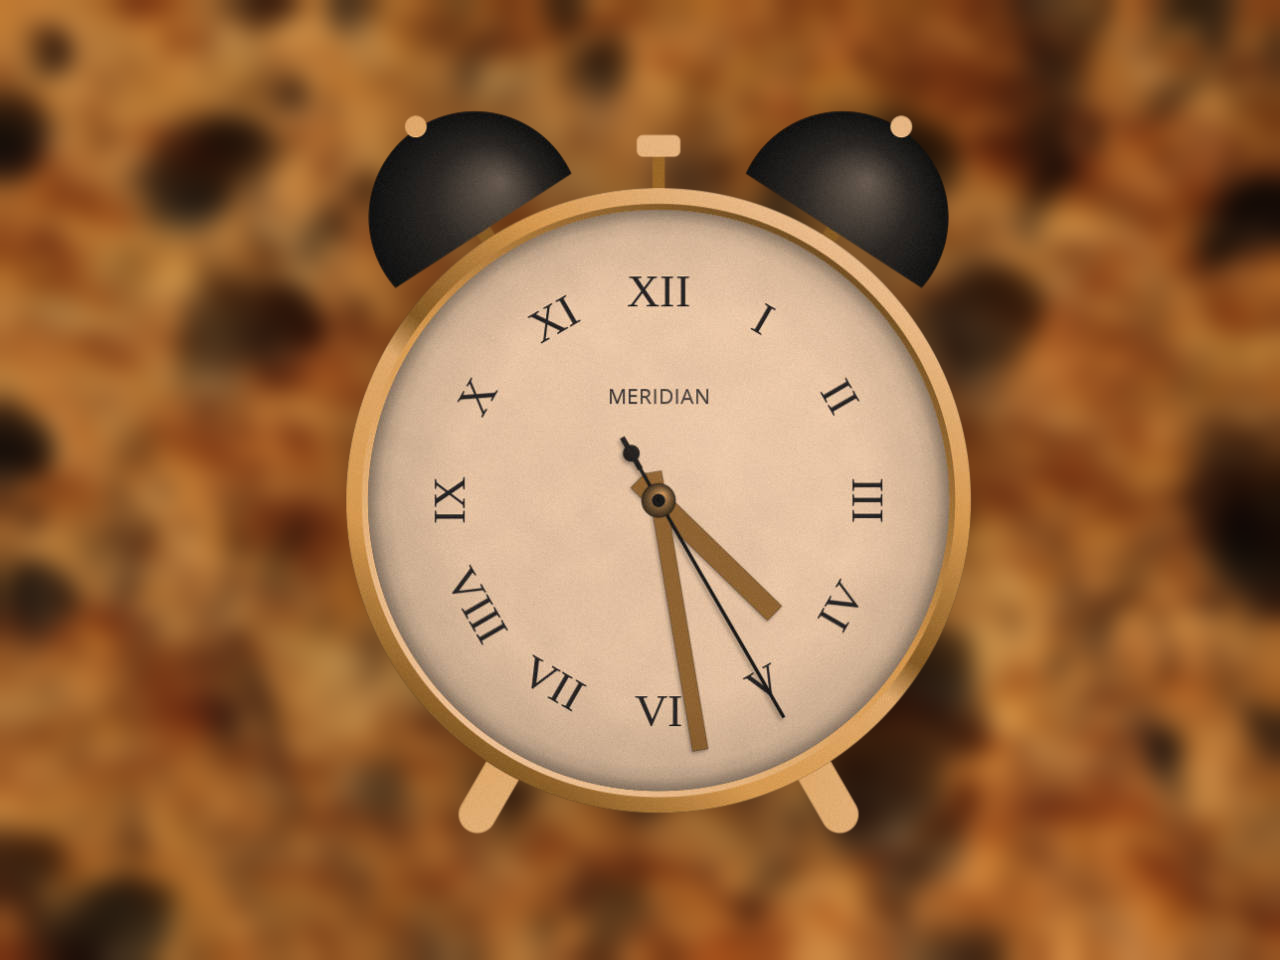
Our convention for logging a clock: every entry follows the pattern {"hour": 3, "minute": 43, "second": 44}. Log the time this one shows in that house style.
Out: {"hour": 4, "minute": 28, "second": 25}
